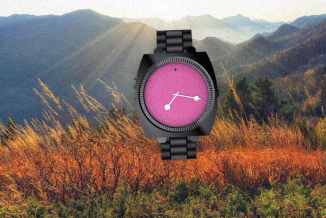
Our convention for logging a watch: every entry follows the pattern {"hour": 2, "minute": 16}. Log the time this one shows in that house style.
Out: {"hour": 7, "minute": 17}
